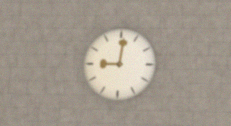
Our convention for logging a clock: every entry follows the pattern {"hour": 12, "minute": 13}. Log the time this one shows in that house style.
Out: {"hour": 9, "minute": 1}
